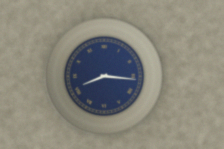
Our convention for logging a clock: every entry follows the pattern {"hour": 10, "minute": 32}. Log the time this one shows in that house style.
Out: {"hour": 8, "minute": 16}
